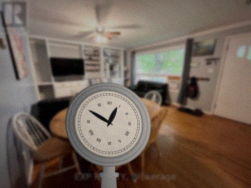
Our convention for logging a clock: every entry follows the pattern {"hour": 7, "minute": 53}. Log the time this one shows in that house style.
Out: {"hour": 12, "minute": 50}
